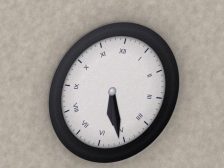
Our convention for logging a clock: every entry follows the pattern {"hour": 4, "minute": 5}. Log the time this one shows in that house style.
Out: {"hour": 5, "minute": 26}
